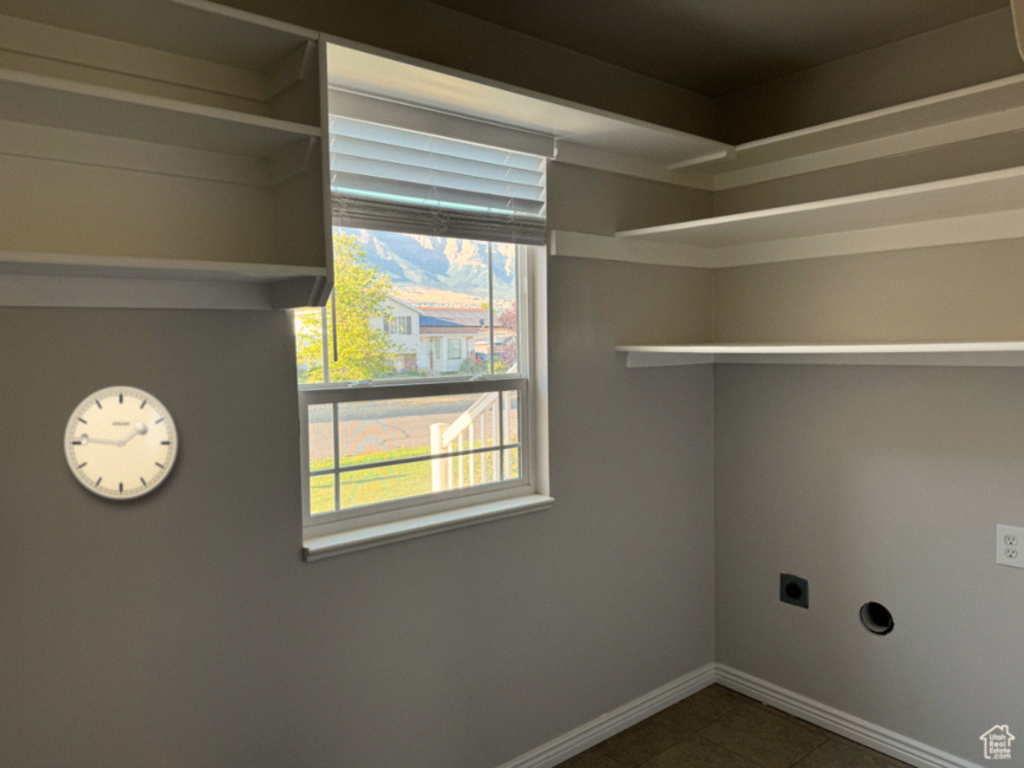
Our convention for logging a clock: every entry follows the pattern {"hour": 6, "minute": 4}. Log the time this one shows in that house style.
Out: {"hour": 1, "minute": 46}
